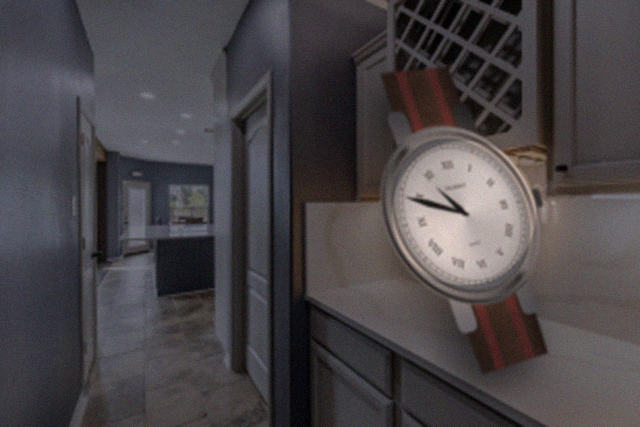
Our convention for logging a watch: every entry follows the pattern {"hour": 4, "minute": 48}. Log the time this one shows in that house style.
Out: {"hour": 10, "minute": 49}
